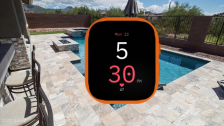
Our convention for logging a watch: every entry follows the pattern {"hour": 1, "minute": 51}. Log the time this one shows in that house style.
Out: {"hour": 5, "minute": 30}
